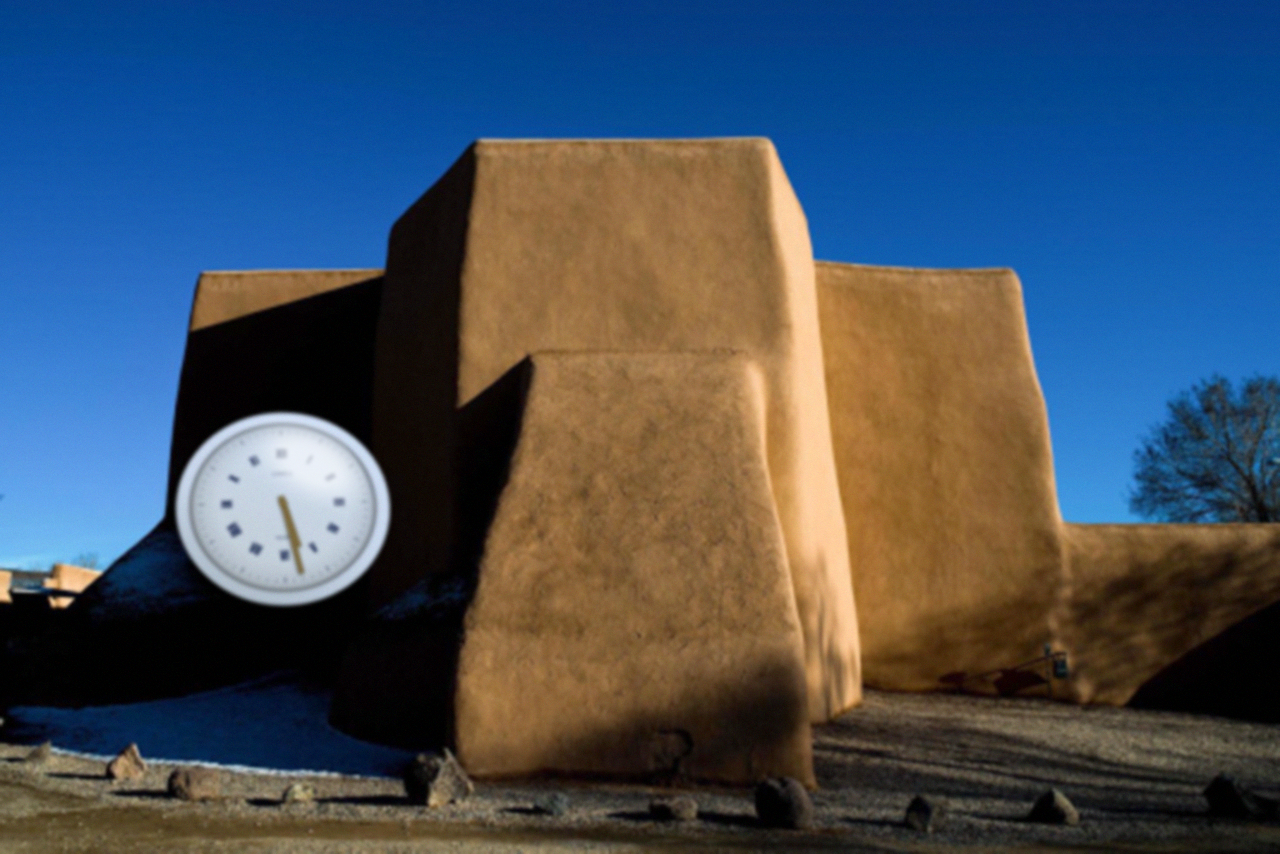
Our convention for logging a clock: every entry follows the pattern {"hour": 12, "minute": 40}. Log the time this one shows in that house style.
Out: {"hour": 5, "minute": 28}
